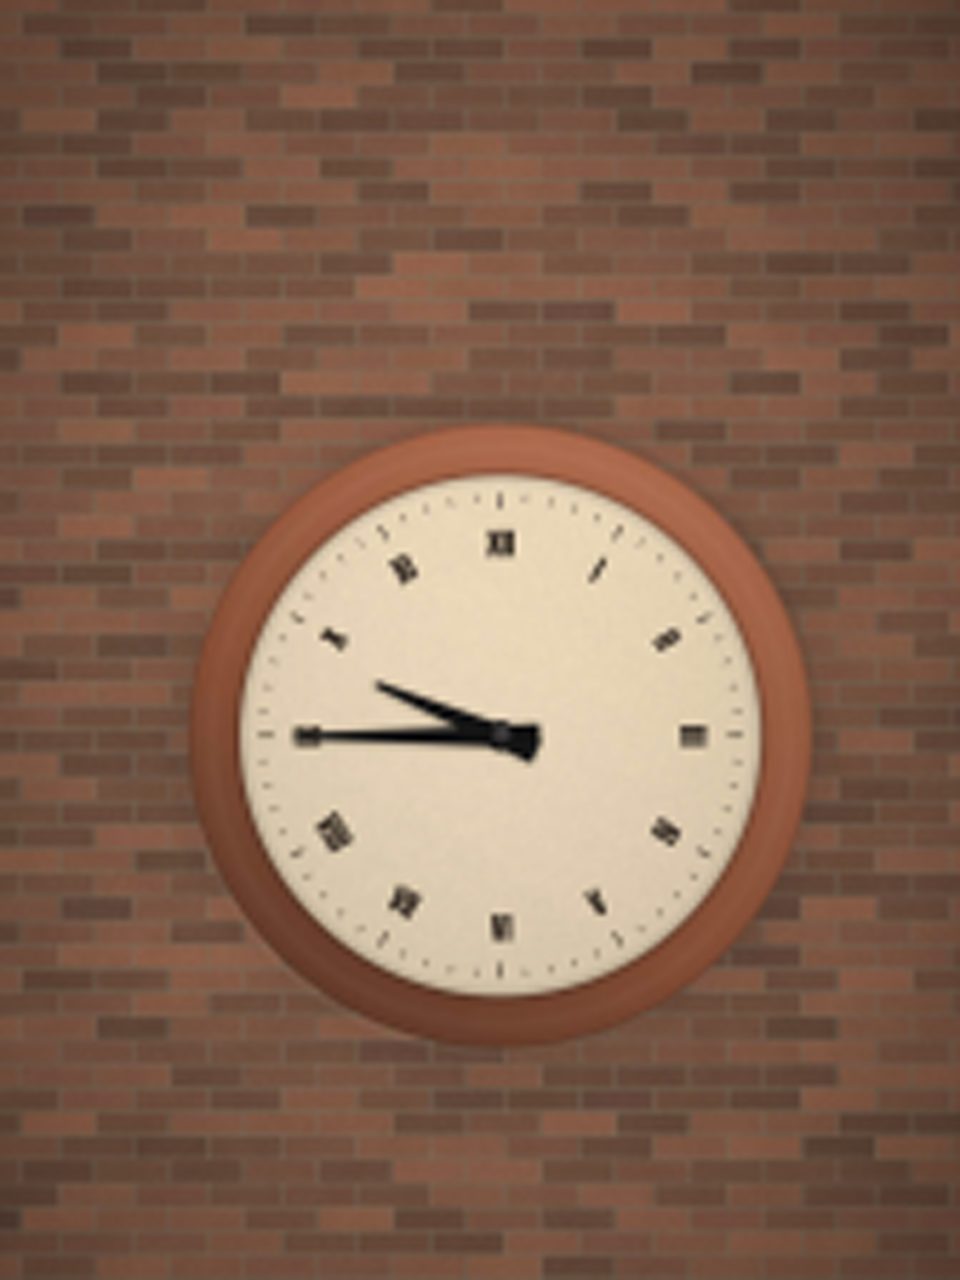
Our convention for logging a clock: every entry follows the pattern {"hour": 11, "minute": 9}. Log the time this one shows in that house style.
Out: {"hour": 9, "minute": 45}
